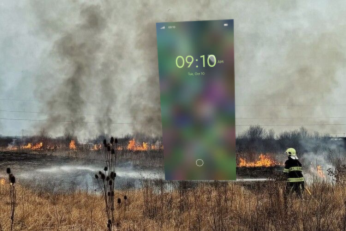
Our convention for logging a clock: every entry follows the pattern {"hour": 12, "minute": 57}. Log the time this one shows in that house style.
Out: {"hour": 9, "minute": 10}
